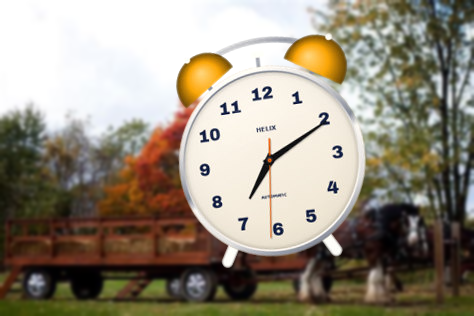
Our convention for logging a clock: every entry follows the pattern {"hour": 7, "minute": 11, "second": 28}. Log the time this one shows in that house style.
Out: {"hour": 7, "minute": 10, "second": 31}
